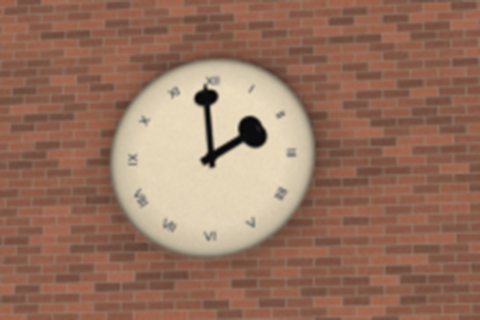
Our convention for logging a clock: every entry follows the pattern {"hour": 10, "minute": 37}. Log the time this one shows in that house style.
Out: {"hour": 1, "minute": 59}
